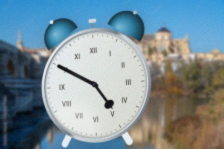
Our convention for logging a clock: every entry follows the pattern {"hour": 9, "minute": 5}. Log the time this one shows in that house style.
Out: {"hour": 4, "minute": 50}
